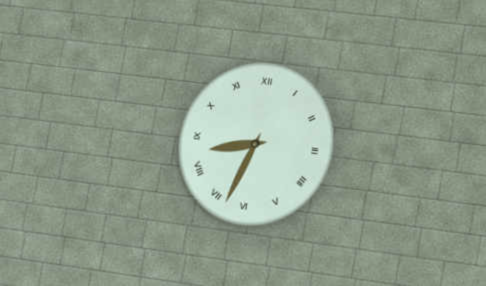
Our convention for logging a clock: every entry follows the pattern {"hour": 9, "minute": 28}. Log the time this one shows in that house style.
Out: {"hour": 8, "minute": 33}
